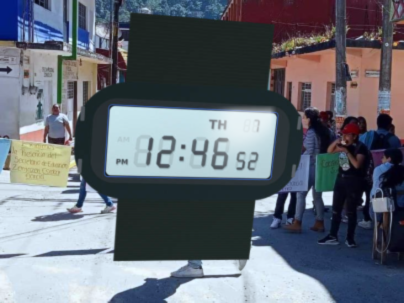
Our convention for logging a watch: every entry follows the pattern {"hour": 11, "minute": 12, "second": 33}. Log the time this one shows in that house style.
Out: {"hour": 12, "minute": 46, "second": 52}
